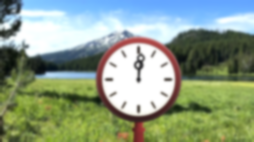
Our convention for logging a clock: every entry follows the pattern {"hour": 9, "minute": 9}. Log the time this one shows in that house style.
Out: {"hour": 12, "minute": 1}
